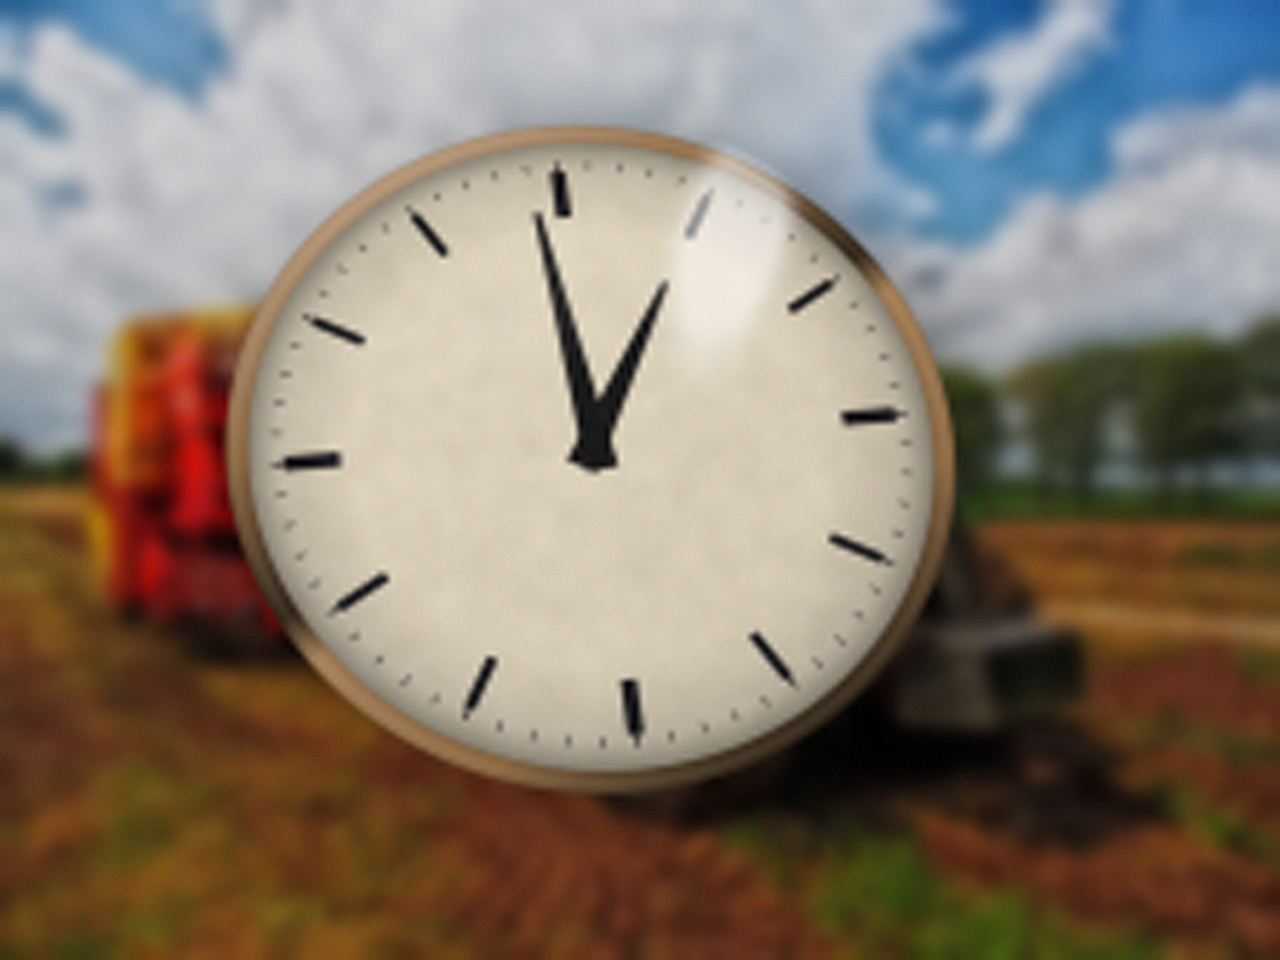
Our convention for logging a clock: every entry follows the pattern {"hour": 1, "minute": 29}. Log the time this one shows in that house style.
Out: {"hour": 12, "minute": 59}
